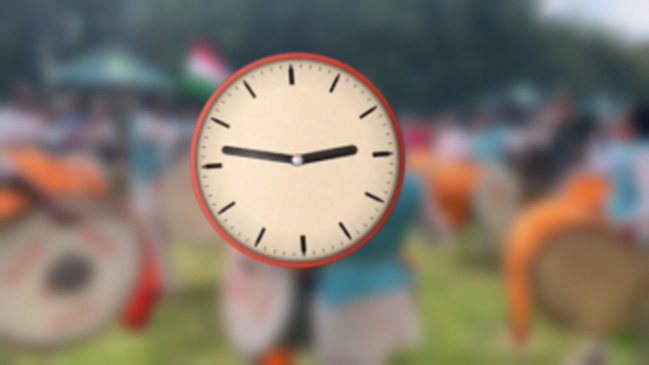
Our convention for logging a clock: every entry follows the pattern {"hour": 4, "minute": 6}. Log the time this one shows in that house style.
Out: {"hour": 2, "minute": 47}
